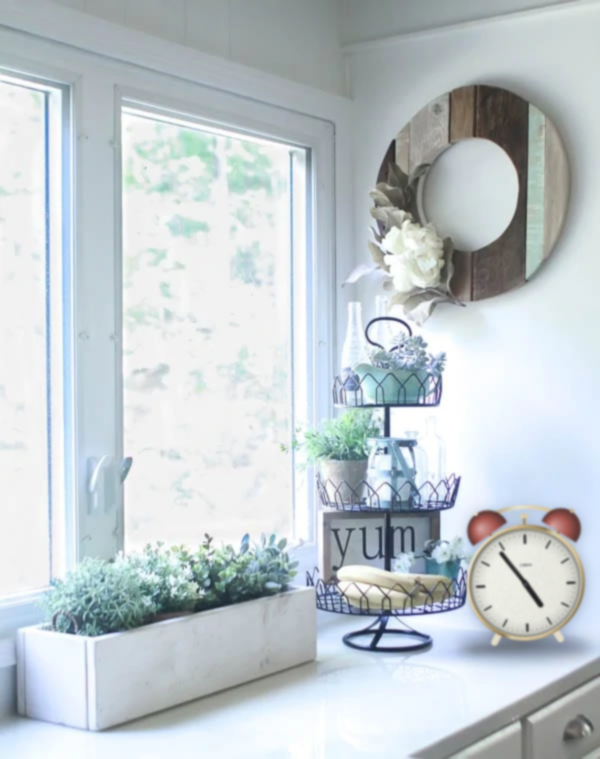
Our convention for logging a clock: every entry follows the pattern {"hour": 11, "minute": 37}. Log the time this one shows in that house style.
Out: {"hour": 4, "minute": 54}
